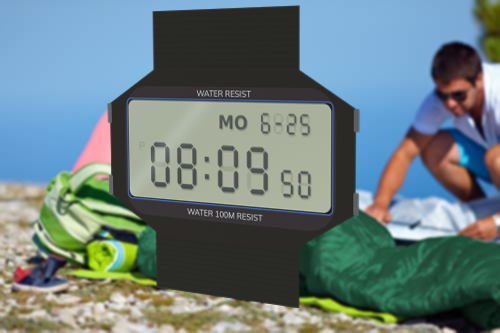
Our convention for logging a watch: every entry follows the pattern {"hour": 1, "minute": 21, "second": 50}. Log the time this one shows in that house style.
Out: {"hour": 8, "minute": 9, "second": 50}
